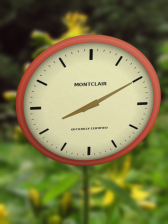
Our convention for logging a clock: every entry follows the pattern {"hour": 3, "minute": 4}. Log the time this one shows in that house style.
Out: {"hour": 8, "minute": 10}
